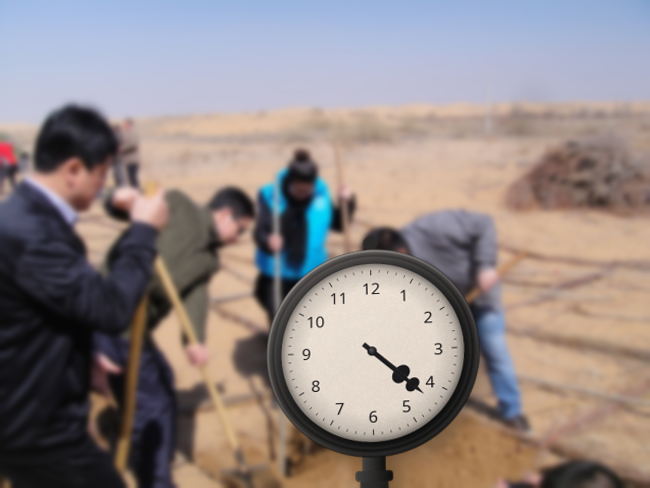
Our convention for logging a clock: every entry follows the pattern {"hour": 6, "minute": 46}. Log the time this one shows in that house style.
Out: {"hour": 4, "minute": 22}
